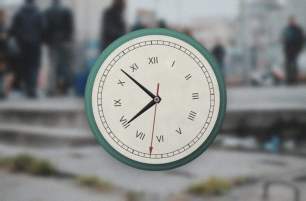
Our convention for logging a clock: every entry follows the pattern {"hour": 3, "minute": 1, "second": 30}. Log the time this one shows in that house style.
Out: {"hour": 7, "minute": 52, "second": 32}
